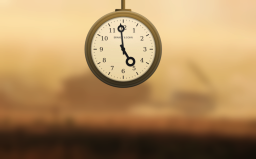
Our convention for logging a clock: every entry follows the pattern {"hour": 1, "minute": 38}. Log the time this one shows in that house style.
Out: {"hour": 4, "minute": 59}
